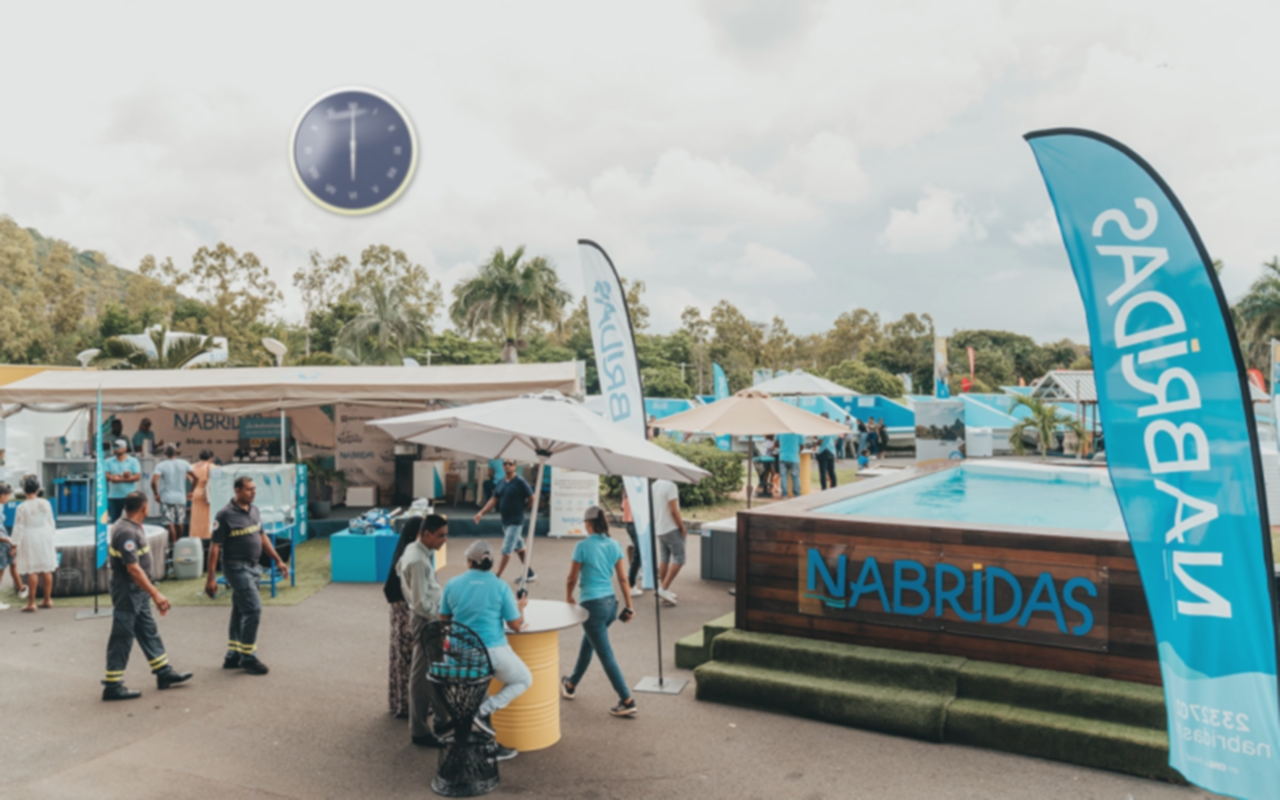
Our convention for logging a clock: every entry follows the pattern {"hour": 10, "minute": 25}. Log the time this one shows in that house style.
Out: {"hour": 6, "minute": 0}
